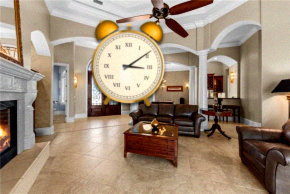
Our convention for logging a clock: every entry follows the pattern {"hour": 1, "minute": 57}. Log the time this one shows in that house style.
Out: {"hour": 3, "minute": 9}
